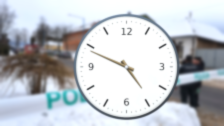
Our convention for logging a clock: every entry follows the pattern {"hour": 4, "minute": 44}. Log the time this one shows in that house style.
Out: {"hour": 4, "minute": 49}
